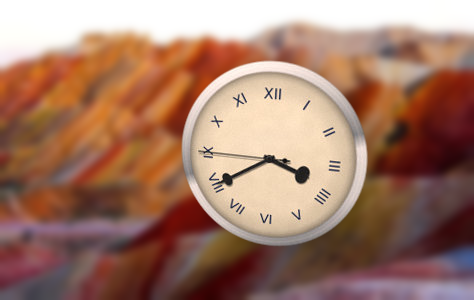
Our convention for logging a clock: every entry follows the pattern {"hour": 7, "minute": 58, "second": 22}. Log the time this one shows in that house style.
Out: {"hour": 3, "minute": 39, "second": 45}
